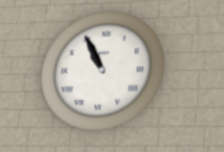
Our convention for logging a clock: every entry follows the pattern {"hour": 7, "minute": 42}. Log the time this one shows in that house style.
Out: {"hour": 10, "minute": 55}
